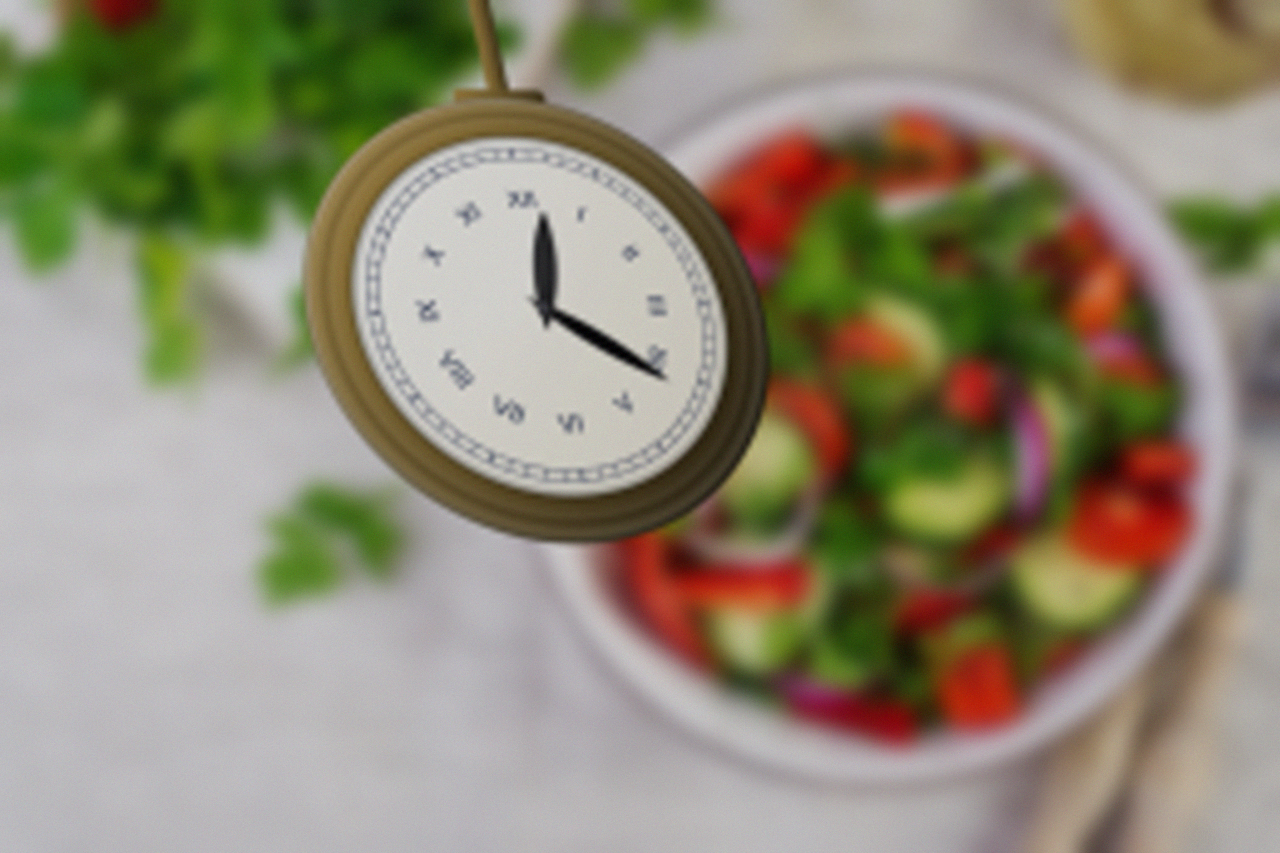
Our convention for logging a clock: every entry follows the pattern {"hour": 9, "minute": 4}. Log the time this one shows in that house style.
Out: {"hour": 12, "minute": 21}
